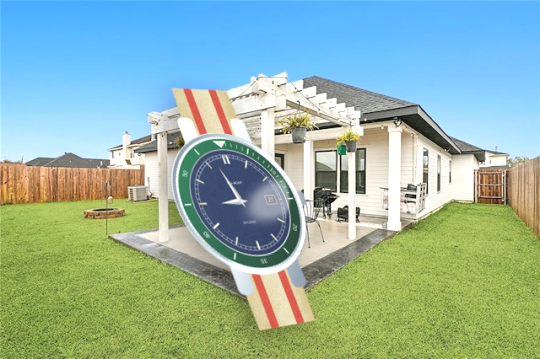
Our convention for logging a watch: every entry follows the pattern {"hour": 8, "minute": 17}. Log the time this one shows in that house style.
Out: {"hour": 8, "minute": 57}
